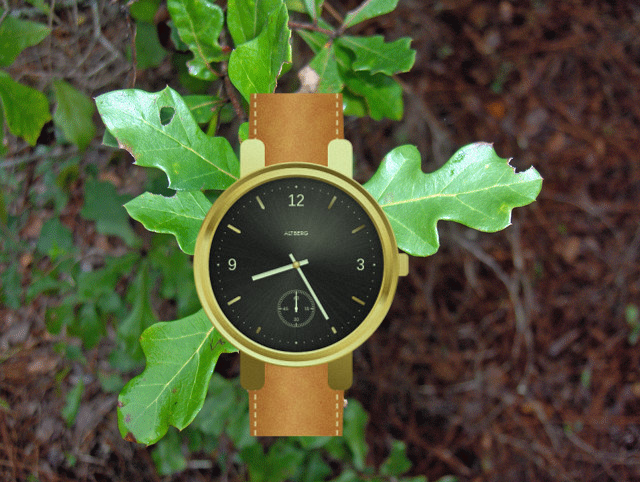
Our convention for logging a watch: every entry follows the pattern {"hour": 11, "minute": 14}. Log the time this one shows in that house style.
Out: {"hour": 8, "minute": 25}
